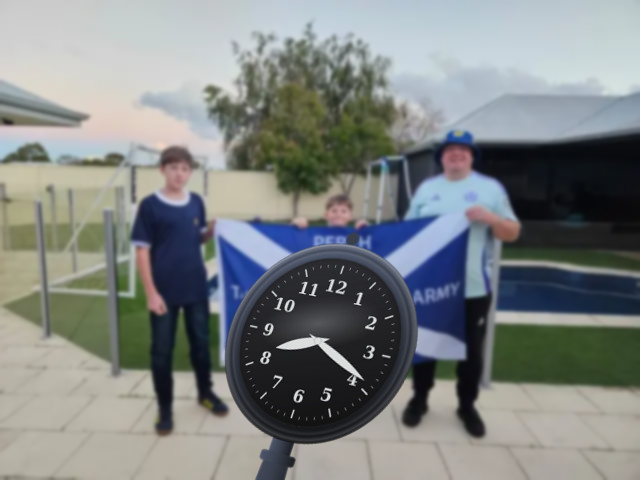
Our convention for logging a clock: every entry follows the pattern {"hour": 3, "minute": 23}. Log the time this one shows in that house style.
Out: {"hour": 8, "minute": 19}
